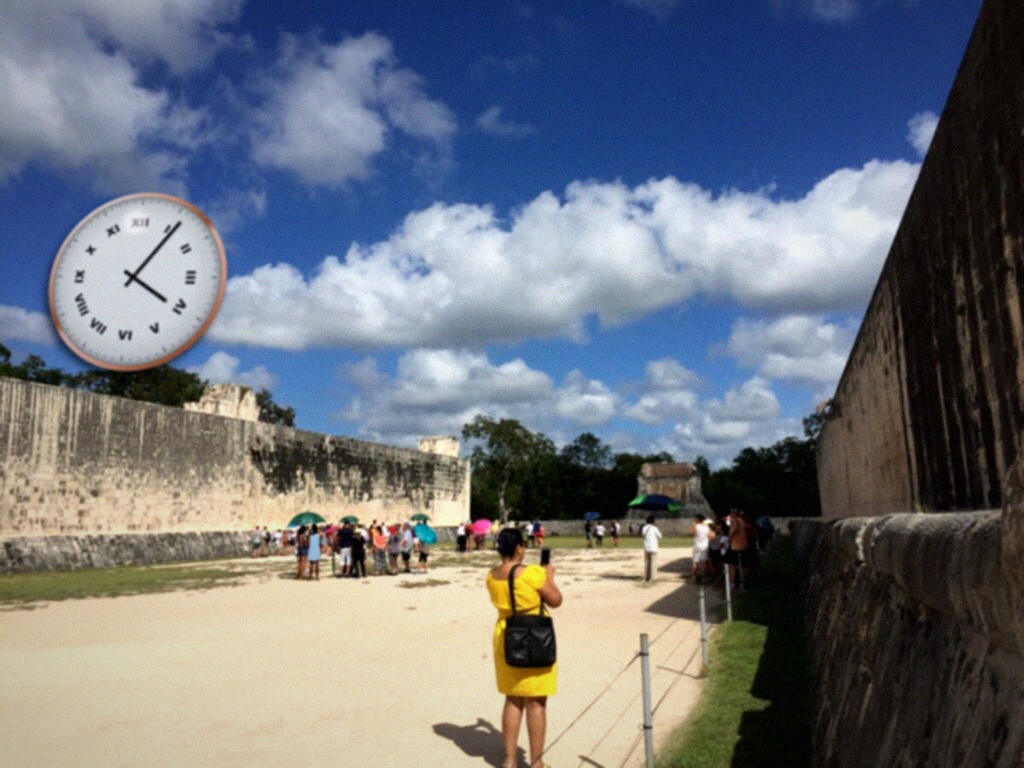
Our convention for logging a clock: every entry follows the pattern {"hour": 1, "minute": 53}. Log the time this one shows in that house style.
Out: {"hour": 4, "minute": 6}
